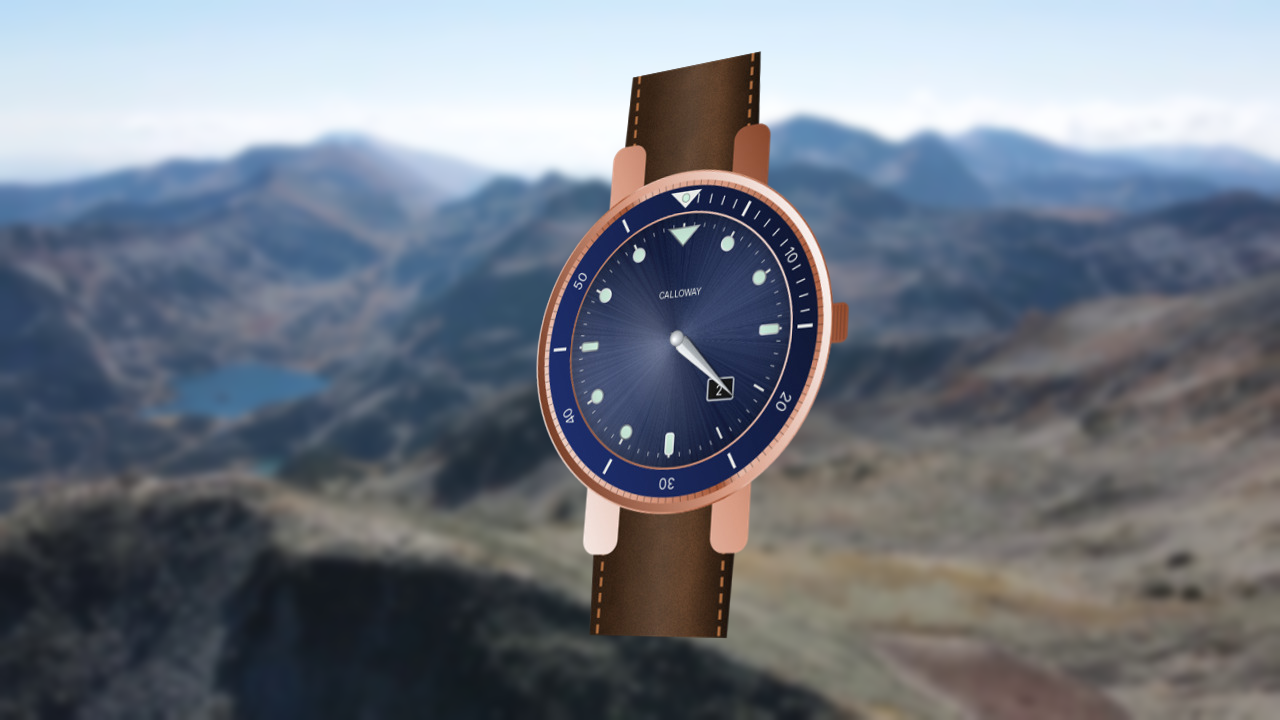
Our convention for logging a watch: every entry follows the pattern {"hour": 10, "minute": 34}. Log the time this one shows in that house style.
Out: {"hour": 4, "minute": 22}
